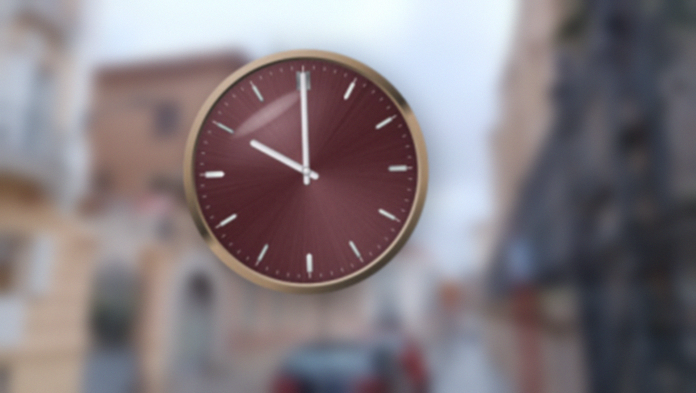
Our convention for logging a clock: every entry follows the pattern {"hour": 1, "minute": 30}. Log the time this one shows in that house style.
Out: {"hour": 10, "minute": 0}
